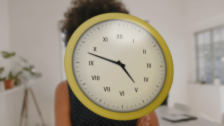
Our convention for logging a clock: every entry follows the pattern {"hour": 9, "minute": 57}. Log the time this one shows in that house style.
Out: {"hour": 4, "minute": 48}
